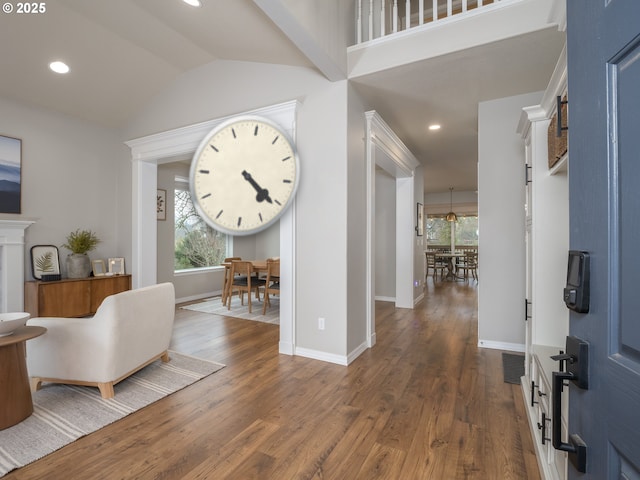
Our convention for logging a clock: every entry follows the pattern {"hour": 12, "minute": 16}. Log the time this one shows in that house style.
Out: {"hour": 4, "minute": 21}
